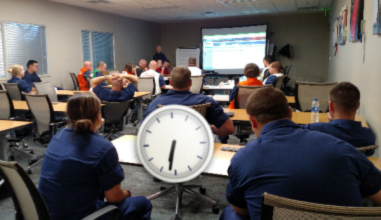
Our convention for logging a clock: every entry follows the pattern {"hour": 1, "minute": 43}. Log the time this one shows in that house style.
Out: {"hour": 6, "minute": 32}
